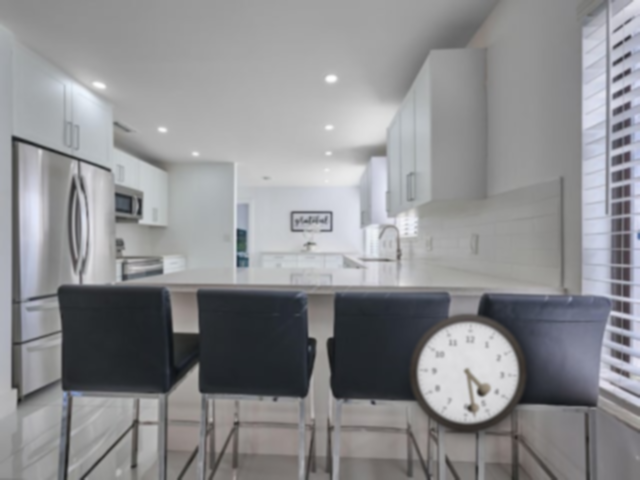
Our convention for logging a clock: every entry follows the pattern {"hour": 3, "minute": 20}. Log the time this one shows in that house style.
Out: {"hour": 4, "minute": 28}
